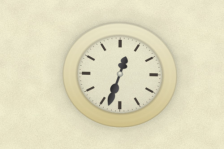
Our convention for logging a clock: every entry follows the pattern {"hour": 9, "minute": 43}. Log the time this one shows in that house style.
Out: {"hour": 12, "minute": 33}
